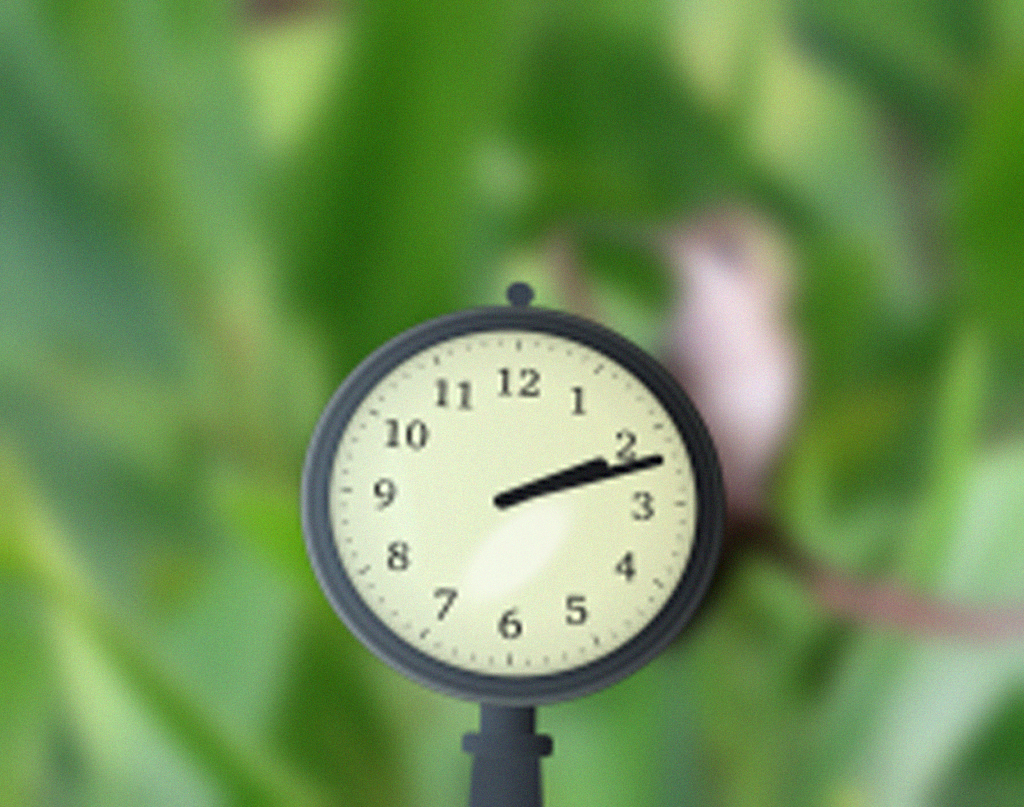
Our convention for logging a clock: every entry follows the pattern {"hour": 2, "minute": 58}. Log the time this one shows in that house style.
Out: {"hour": 2, "minute": 12}
